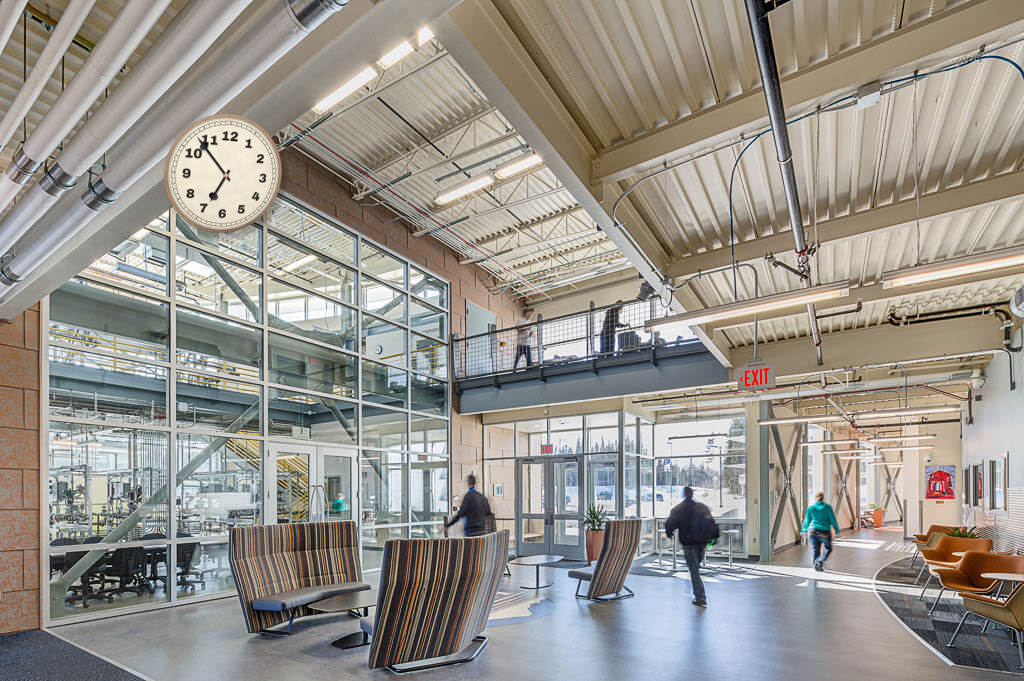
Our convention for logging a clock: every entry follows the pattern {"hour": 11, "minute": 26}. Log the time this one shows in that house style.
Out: {"hour": 6, "minute": 53}
